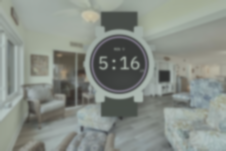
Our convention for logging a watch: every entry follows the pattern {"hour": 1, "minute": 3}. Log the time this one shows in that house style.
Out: {"hour": 5, "minute": 16}
